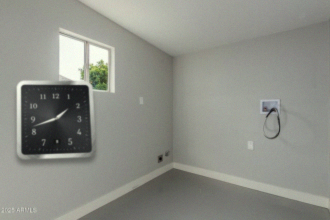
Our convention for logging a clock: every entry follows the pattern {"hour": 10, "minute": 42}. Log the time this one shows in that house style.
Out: {"hour": 1, "minute": 42}
